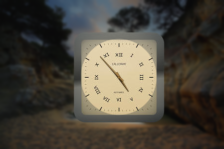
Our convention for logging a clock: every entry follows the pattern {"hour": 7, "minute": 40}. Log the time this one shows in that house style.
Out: {"hour": 4, "minute": 53}
